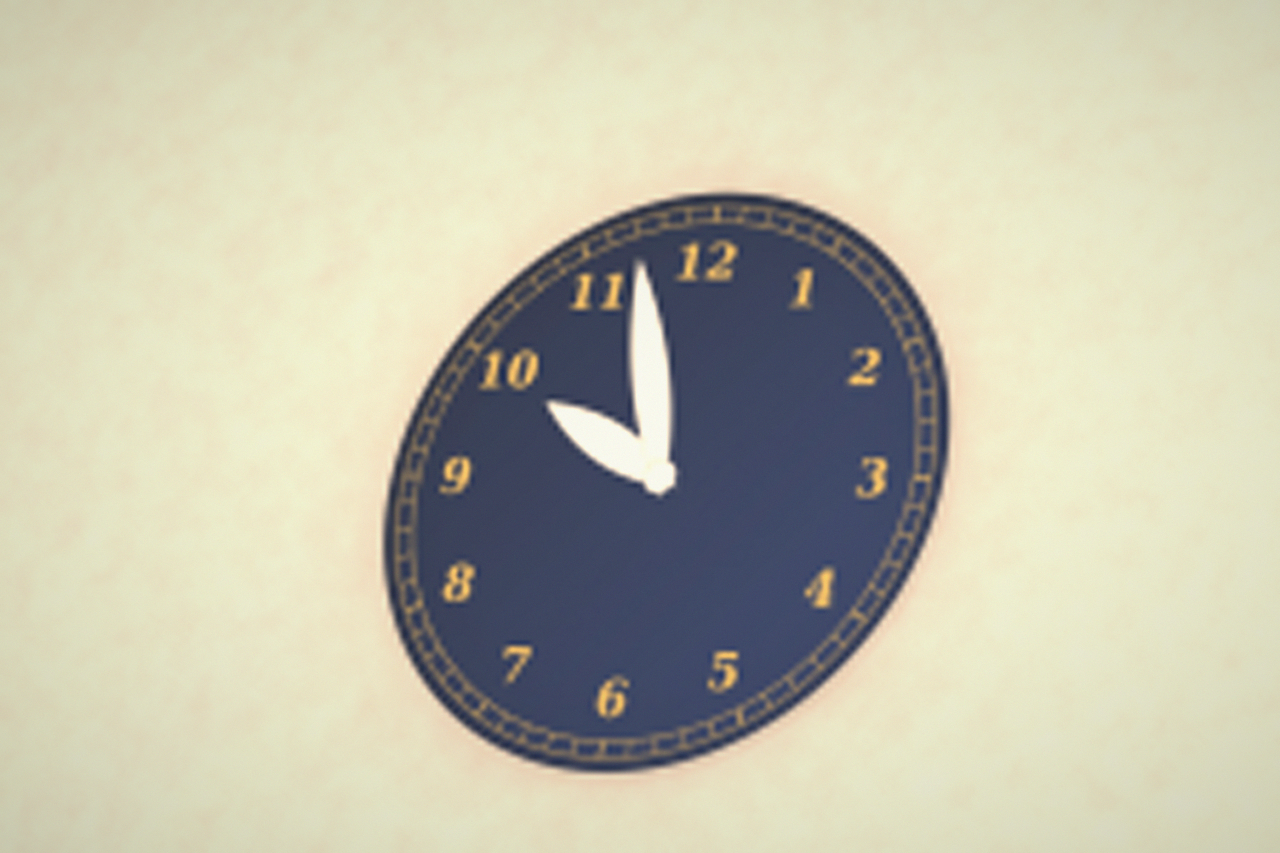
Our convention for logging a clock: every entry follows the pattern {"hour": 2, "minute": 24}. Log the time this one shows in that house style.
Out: {"hour": 9, "minute": 57}
